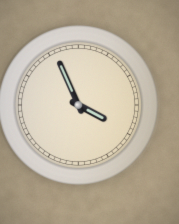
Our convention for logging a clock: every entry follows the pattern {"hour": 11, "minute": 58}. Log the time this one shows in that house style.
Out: {"hour": 3, "minute": 56}
